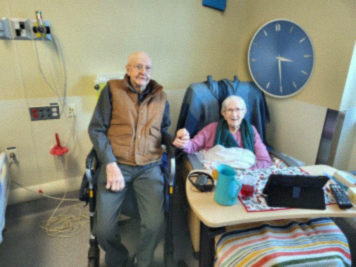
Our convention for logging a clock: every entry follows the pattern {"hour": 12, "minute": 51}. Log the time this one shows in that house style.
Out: {"hour": 3, "minute": 30}
